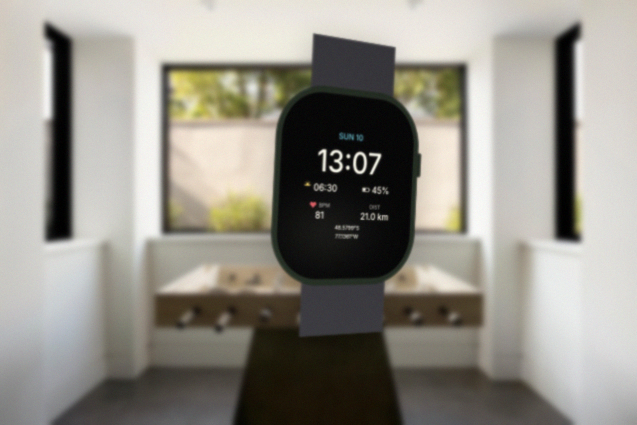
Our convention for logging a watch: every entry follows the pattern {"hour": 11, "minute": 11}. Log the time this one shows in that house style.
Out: {"hour": 13, "minute": 7}
